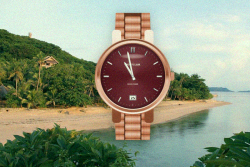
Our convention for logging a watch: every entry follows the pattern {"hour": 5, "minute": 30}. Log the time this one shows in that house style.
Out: {"hour": 10, "minute": 58}
